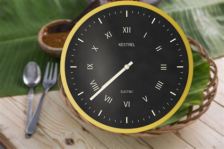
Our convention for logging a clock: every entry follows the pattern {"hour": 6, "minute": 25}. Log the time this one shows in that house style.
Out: {"hour": 7, "minute": 38}
